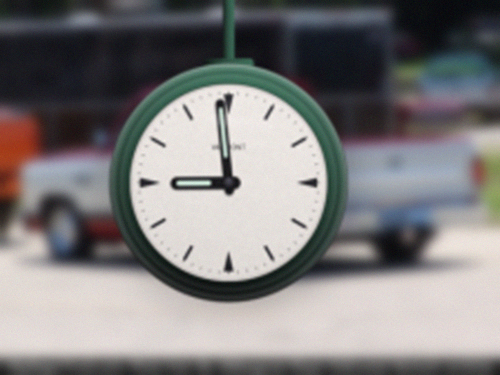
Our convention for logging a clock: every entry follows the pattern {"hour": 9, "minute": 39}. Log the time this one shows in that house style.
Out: {"hour": 8, "minute": 59}
